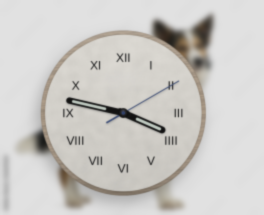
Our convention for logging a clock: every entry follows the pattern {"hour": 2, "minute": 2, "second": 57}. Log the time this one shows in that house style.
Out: {"hour": 3, "minute": 47, "second": 10}
